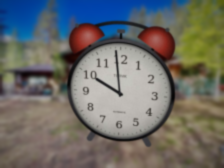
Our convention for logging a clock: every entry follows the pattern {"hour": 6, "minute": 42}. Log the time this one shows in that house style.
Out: {"hour": 9, "minute": 59}
